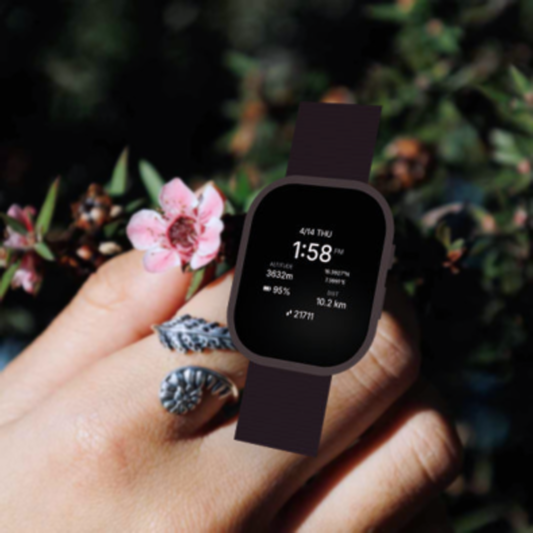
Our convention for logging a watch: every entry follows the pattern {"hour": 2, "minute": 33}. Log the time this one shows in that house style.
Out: {"hour": 1, "minute": 58}
